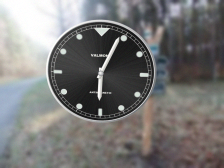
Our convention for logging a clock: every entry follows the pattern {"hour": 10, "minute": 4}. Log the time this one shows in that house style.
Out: {"hour": 6, "minute": 4}
